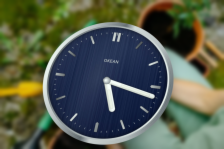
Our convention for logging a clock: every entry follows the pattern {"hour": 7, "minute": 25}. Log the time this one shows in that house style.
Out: {"hour": 5, "minute": 17}
